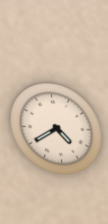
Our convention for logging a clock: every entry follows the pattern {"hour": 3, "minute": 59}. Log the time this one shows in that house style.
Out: {"hour": 4, "minute": 40}
